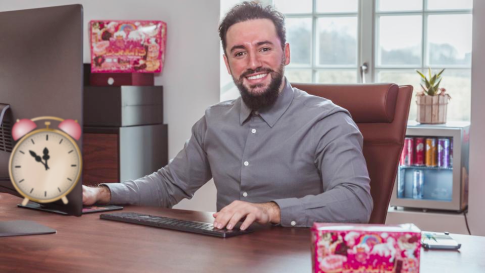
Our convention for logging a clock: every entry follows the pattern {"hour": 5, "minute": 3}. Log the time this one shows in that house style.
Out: {"hour": 11, "minute": 52}
